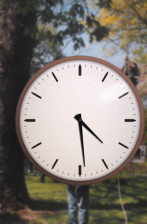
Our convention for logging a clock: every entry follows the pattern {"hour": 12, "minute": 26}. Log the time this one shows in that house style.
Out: {"hour": 4, "minute": 29}
